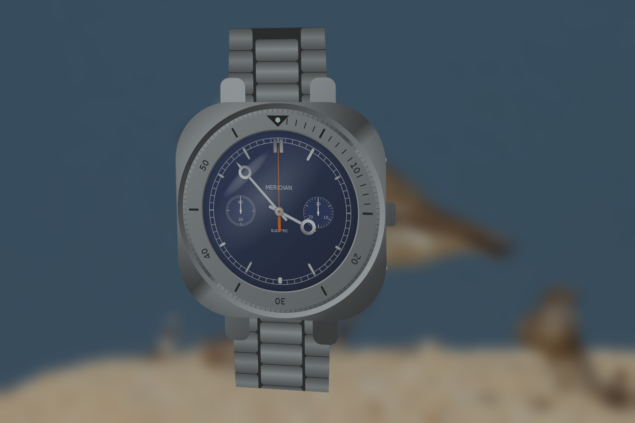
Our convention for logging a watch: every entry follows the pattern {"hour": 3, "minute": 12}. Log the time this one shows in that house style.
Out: {"hour": 3, "minute": 53}
